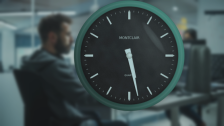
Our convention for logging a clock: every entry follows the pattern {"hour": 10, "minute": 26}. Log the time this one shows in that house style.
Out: {"hour": 5, "minute": 28}
